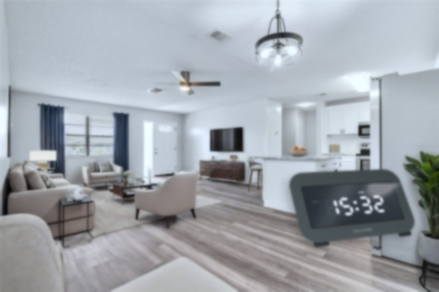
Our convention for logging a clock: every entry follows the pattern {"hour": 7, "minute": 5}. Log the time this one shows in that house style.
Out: {"hour": 15, "minute": 32}
